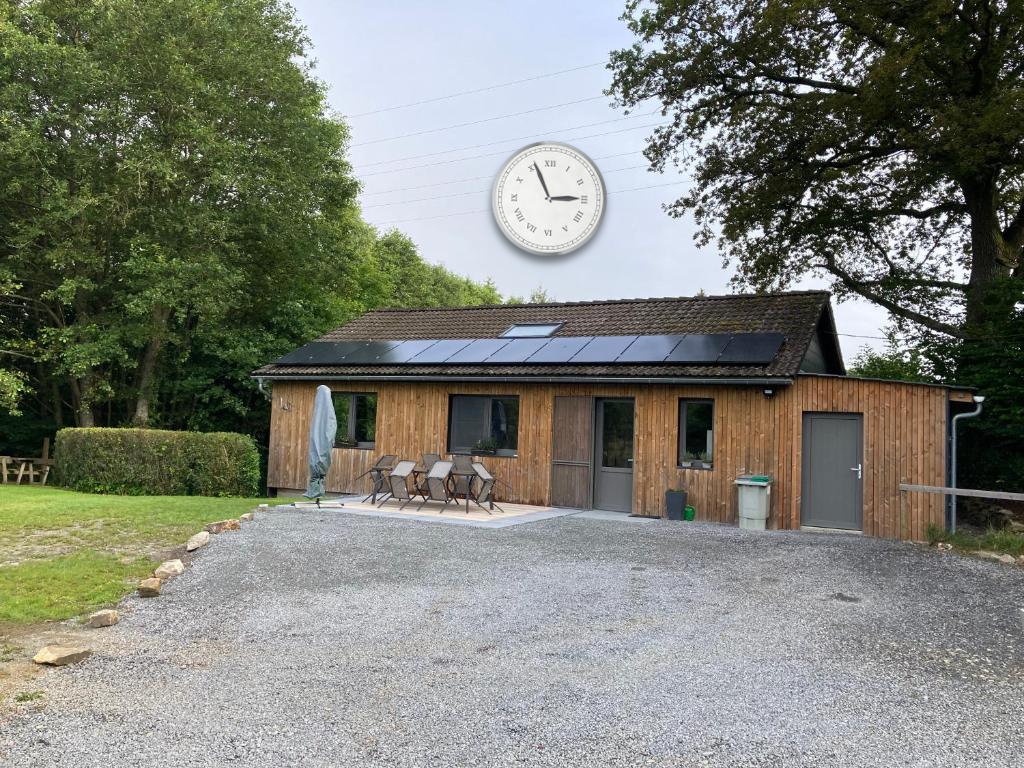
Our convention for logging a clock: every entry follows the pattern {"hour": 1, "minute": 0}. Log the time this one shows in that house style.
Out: {"hour": 2, "minute": 56}
